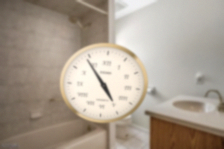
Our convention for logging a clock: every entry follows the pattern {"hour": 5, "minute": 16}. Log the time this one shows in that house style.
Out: {"hour": 4, "minute": 54}
